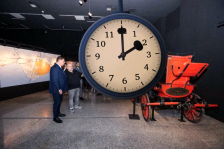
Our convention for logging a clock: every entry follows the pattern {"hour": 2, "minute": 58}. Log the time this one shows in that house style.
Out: {"hour": 2, "minute": 0}
